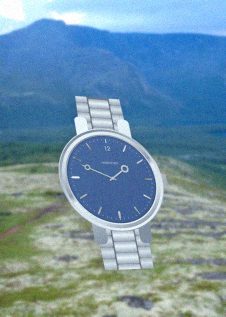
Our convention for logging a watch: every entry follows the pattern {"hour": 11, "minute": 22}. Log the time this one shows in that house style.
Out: {"hour": 1, "minute": 49}
